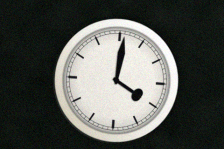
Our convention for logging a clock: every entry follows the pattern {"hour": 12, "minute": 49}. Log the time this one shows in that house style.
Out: {"hour": 4, "minute": 1}
